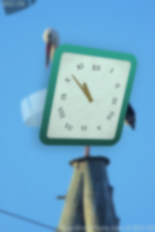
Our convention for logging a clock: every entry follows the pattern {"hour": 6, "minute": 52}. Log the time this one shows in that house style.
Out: {"hour": 10, "minute": 52}
